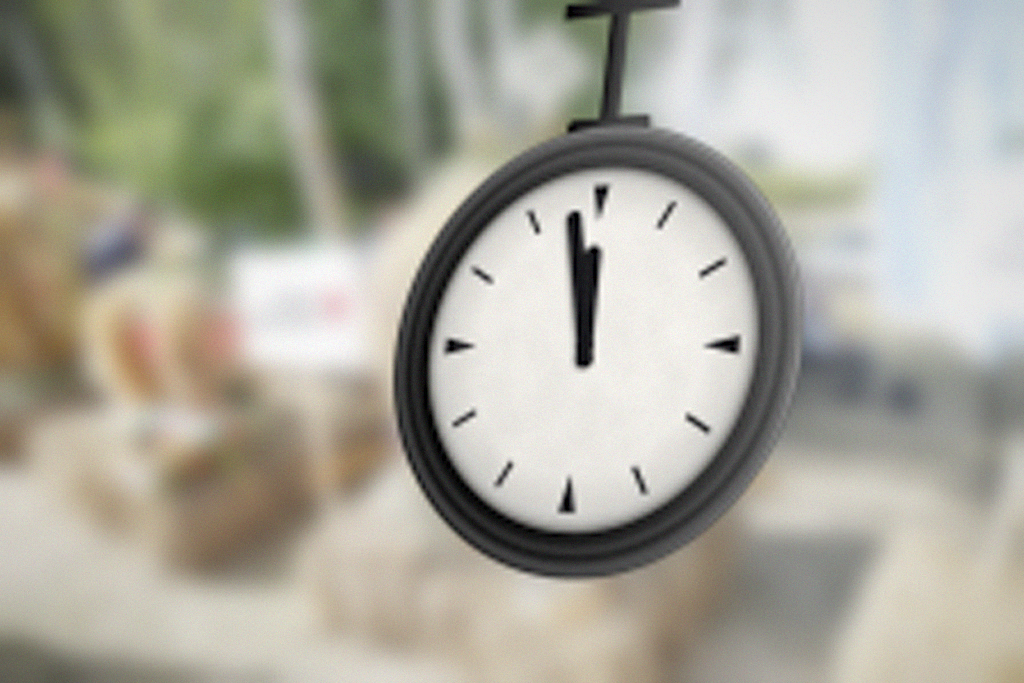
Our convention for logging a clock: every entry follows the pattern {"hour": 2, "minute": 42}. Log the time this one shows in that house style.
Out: {"hour": 11, "minute": 58}
